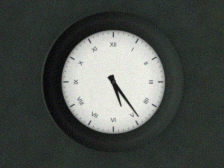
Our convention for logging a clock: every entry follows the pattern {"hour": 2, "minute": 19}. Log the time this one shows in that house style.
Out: {"hour": 5, "minute": 24}
